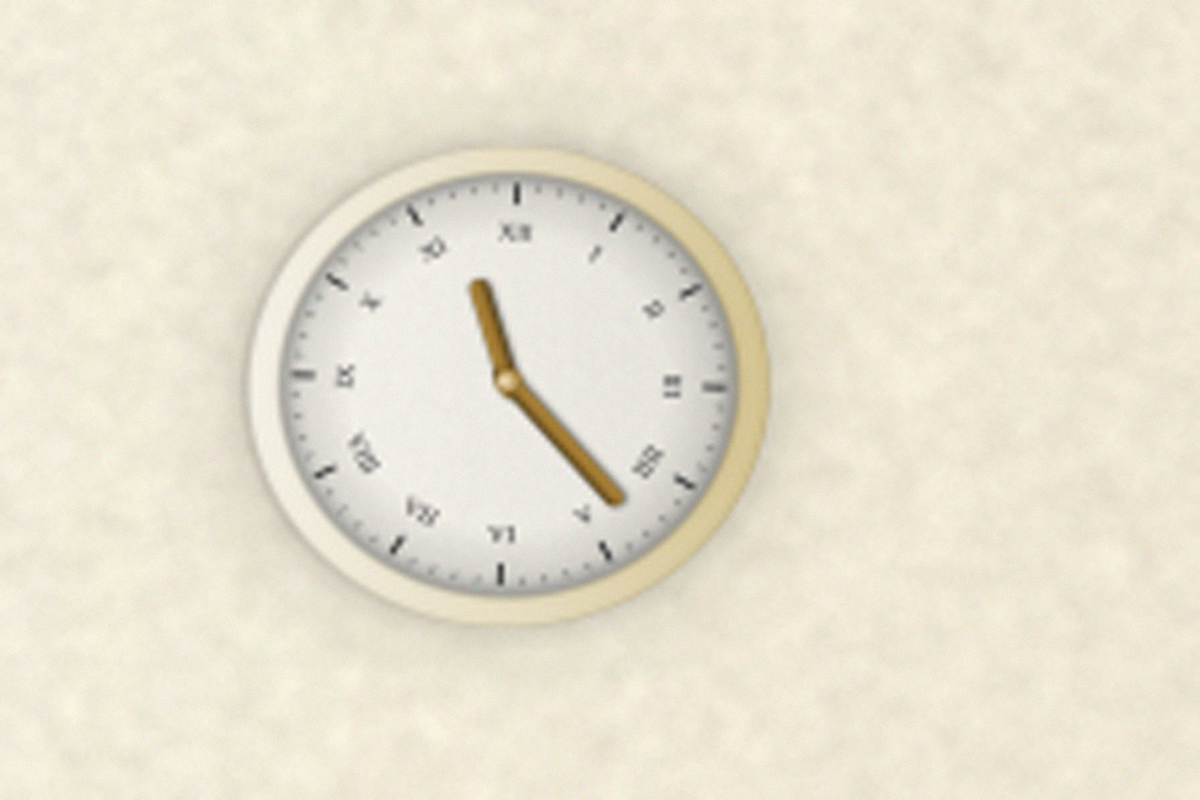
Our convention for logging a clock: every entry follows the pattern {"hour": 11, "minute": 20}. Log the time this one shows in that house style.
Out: {"hour": 11, "minute": 23}
